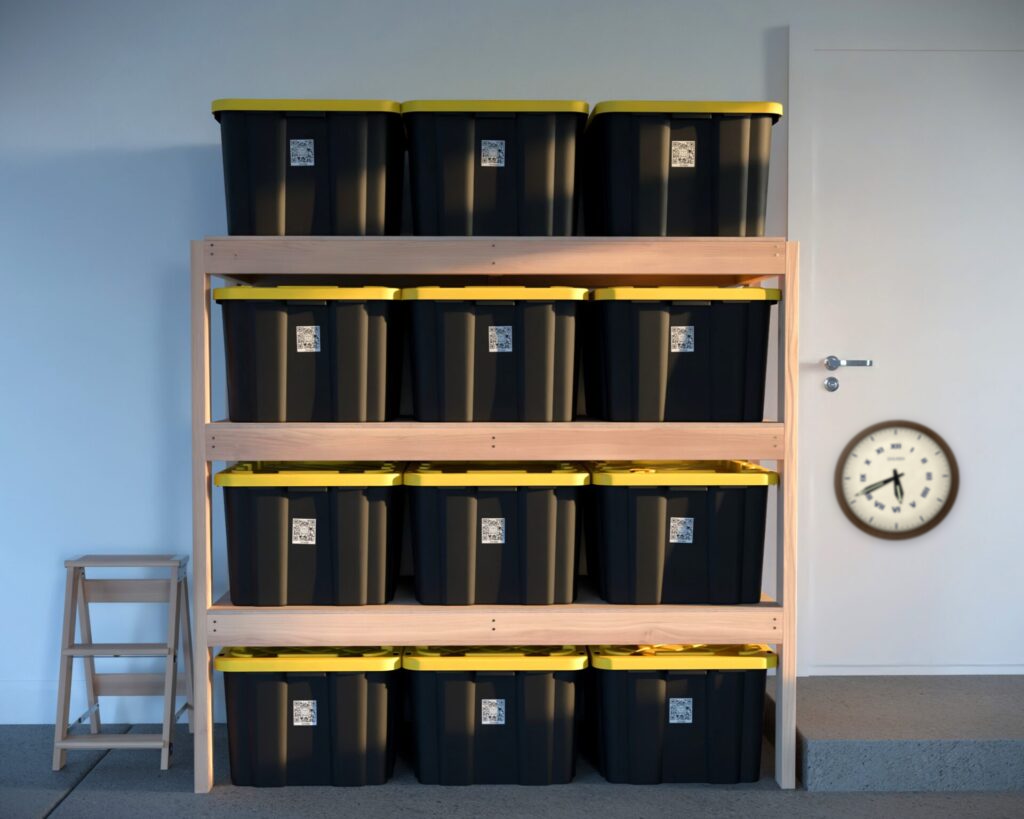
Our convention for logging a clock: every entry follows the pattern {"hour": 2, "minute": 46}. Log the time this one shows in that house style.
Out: {"hour": 5, "minute": 41}
